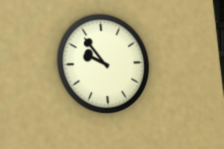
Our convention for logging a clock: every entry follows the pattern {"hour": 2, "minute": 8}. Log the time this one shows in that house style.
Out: {"hour": 9, "minute": 54}
